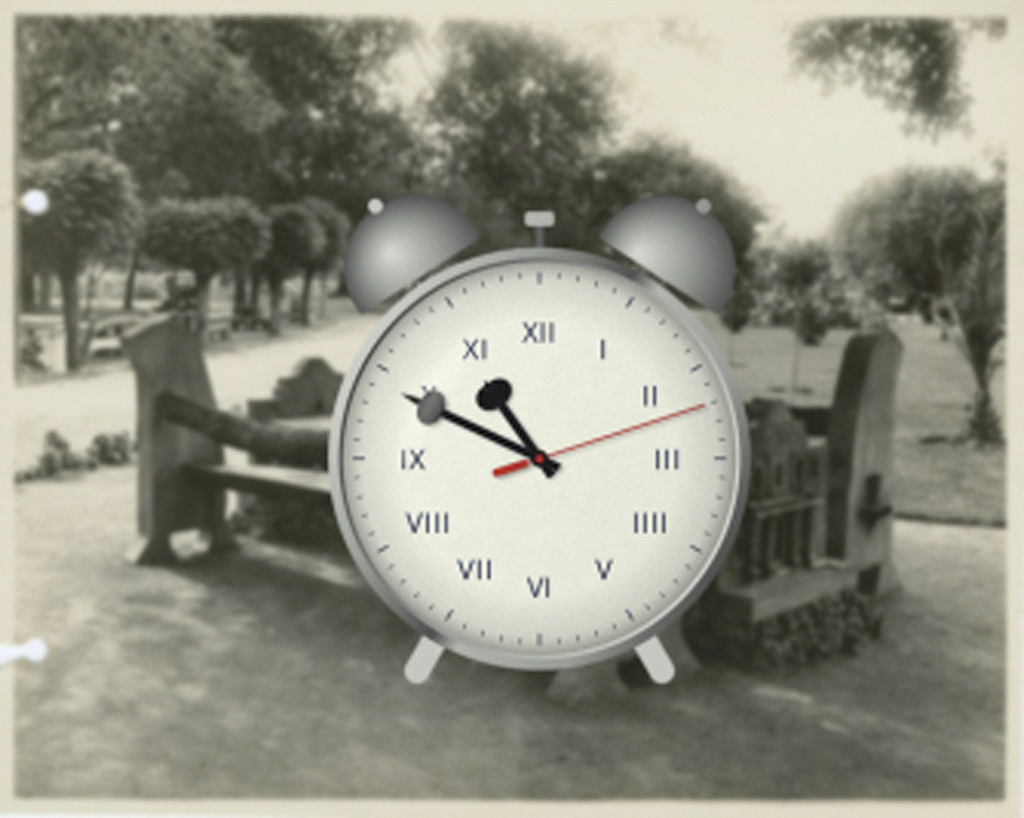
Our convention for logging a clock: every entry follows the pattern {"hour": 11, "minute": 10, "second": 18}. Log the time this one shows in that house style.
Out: {"hour": 10, "minute": 49, "second": 12}
